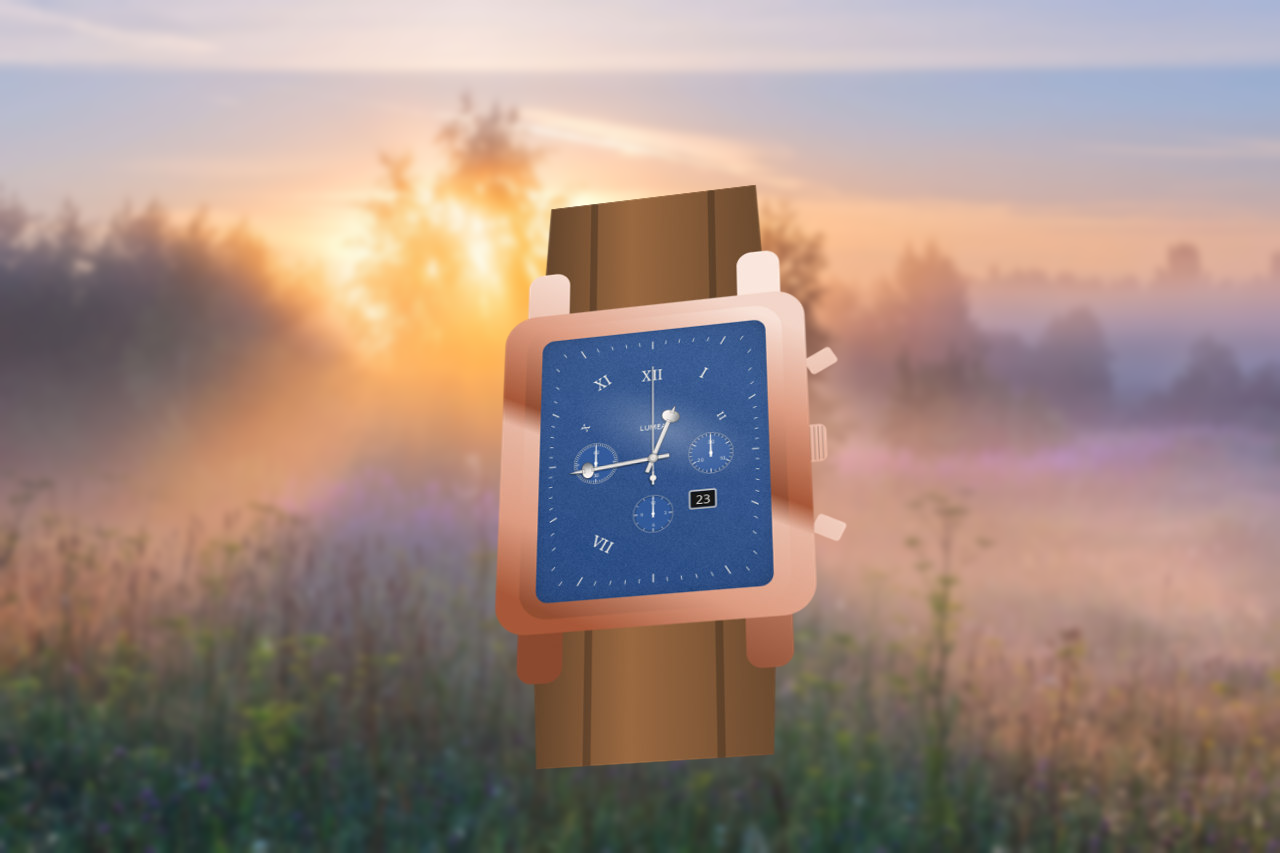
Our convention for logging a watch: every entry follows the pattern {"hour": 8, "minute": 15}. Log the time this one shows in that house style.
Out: {"hour": 12, "minute": 44}
